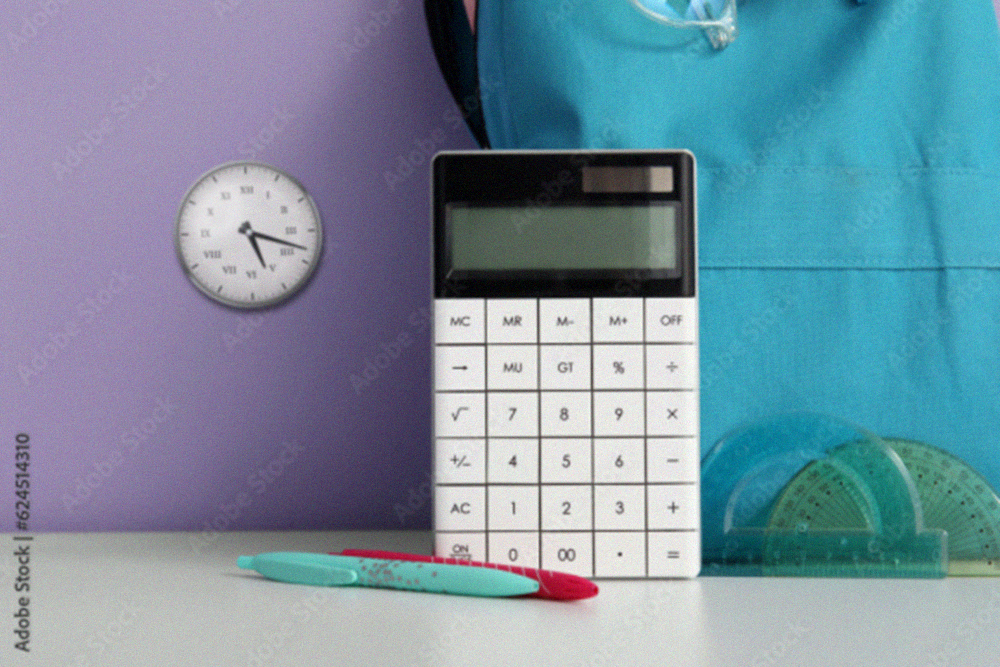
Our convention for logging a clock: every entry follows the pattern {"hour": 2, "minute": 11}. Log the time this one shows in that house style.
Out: {"hour": 5, "minute": 18}
